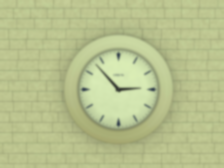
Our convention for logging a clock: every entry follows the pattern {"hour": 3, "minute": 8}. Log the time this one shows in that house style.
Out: {"hour": 2, "minute": 53}
